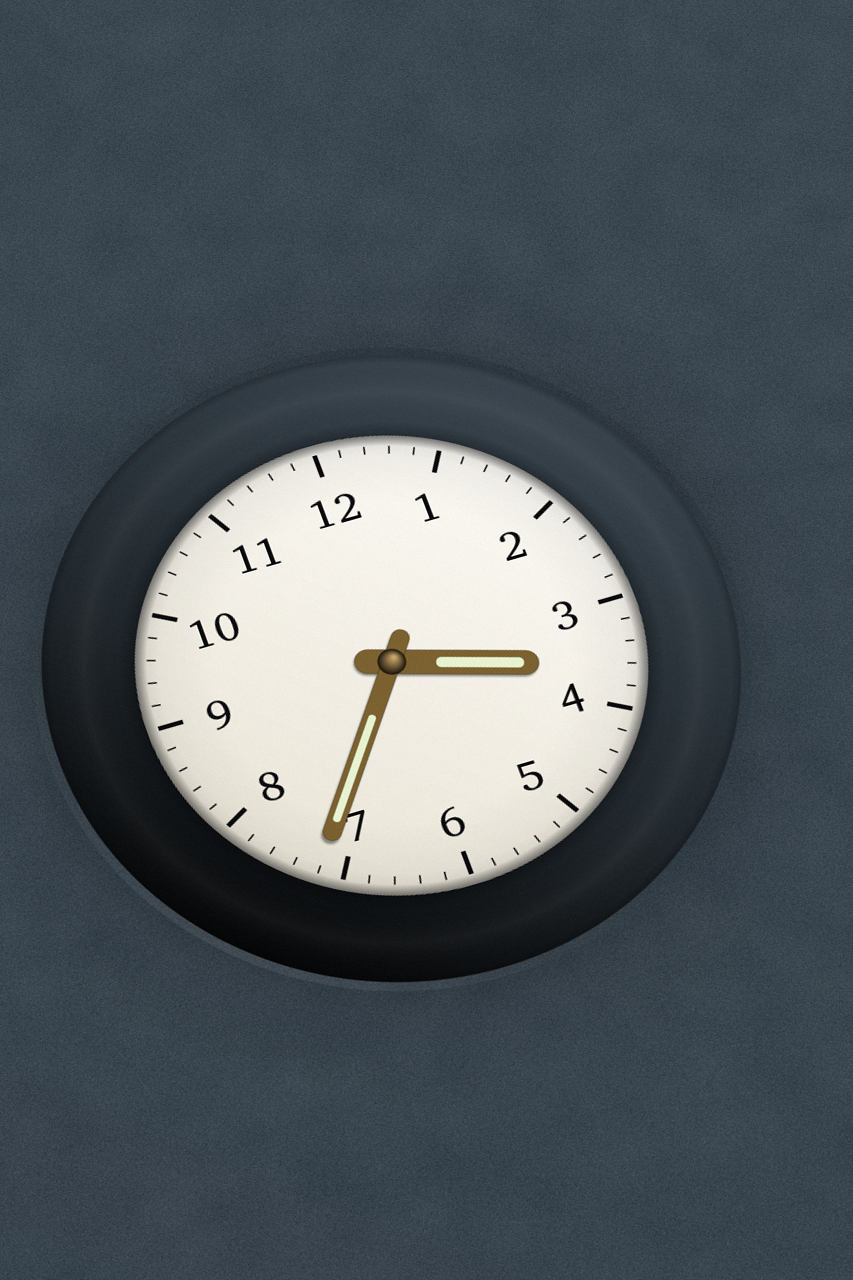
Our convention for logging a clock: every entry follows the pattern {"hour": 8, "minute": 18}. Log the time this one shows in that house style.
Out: {"hour": 3, "minute": 36}
